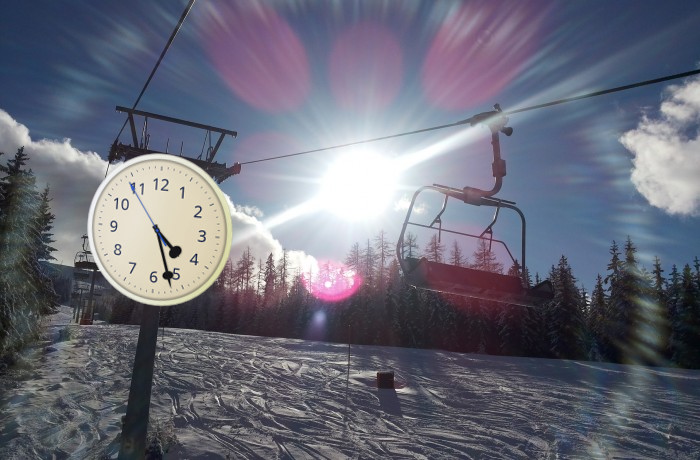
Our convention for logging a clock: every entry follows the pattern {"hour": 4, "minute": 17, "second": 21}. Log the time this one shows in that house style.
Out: {"hour": 4, "minute": 26, "second": 54}
